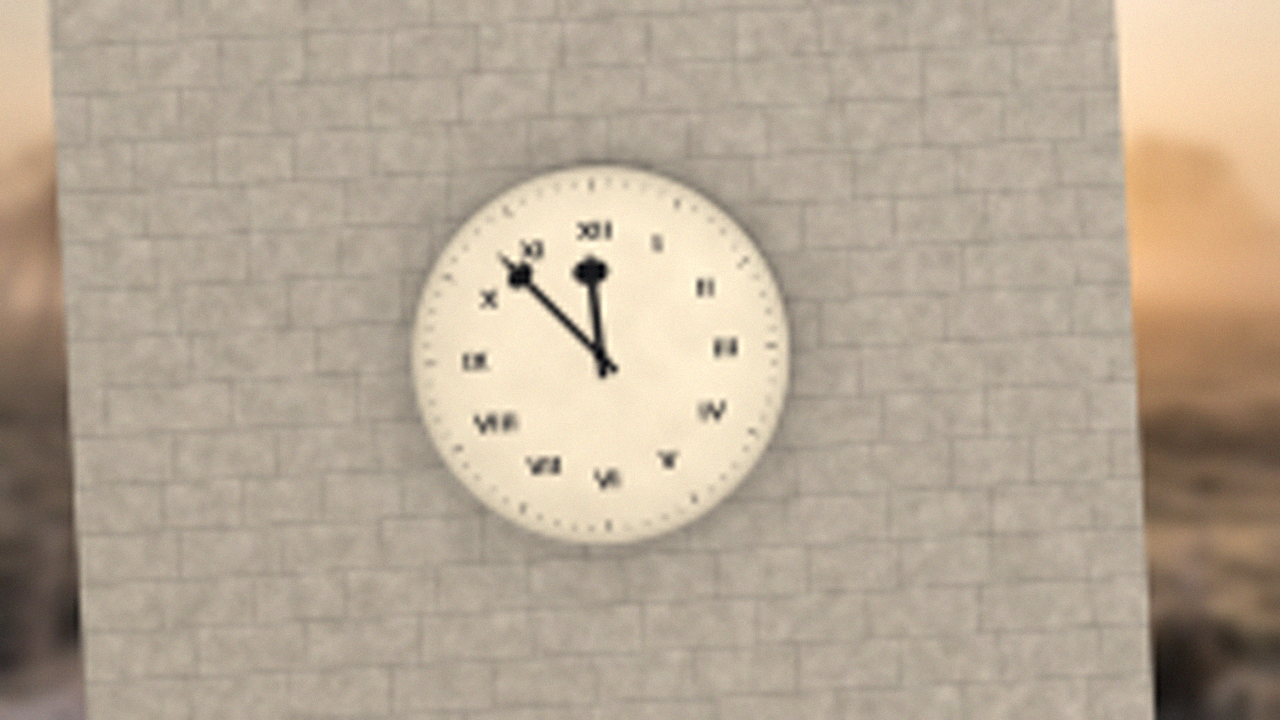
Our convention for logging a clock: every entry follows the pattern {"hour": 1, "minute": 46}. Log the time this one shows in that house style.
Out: {"hour": 11, "minute": 53}
